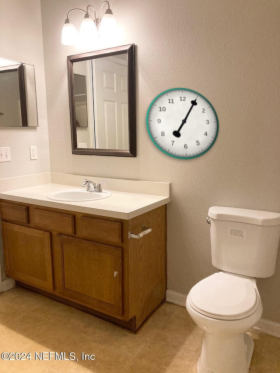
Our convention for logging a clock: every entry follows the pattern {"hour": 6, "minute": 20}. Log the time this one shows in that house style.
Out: {"hour": 7, "minute": 5}
